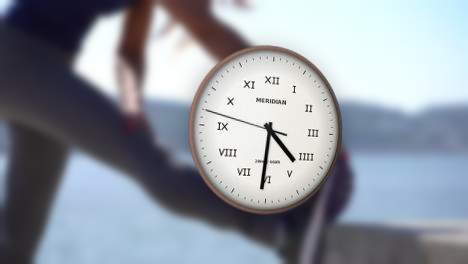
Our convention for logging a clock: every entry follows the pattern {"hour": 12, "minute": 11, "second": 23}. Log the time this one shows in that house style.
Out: {"hour": 4, "minute": 30, "second": 47}
